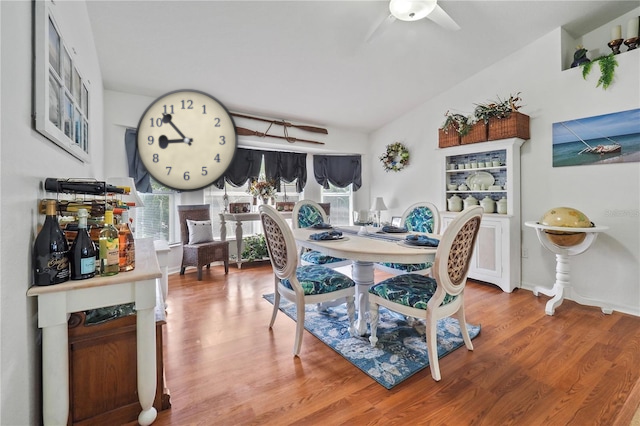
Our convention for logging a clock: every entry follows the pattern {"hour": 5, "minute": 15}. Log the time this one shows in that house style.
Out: {"hour": 8, "minute": 53}
